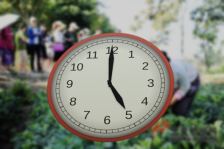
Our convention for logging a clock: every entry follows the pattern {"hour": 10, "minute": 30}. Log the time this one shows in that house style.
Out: {"hour": 5, "minute": 0}
